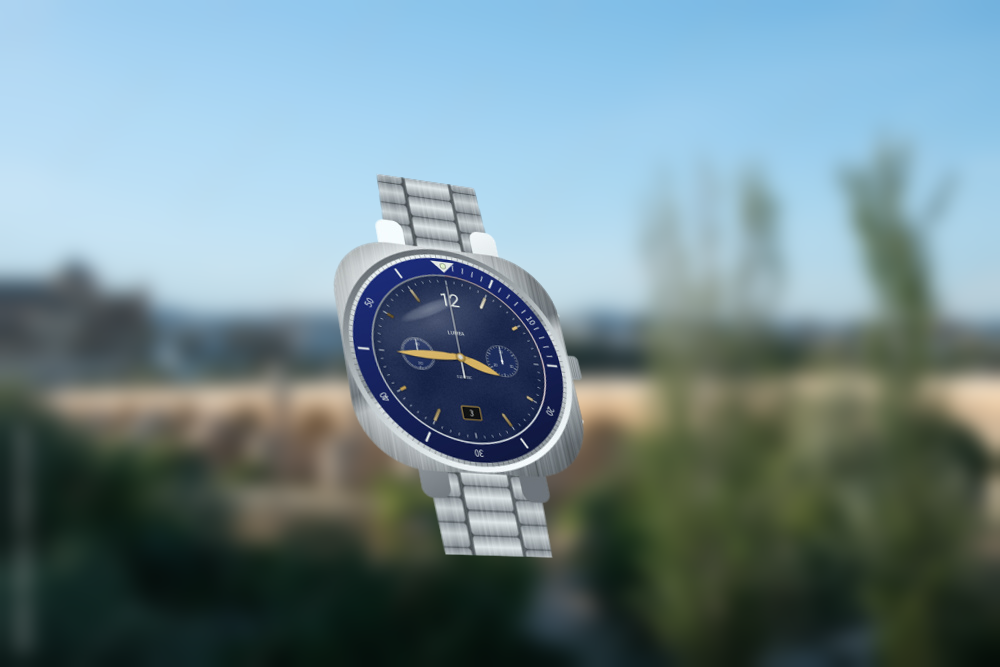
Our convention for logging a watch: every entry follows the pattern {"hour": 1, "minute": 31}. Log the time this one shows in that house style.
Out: {"hour": 3, "minute": 45}
